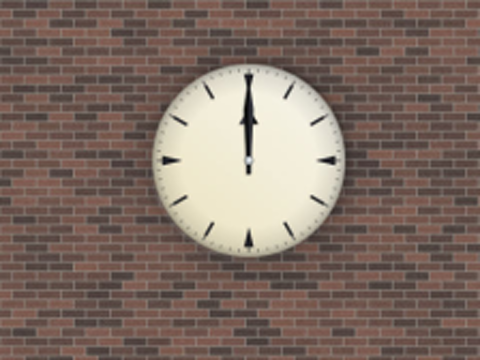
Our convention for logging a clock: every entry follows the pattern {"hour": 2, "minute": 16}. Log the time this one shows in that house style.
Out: {"hour": 12, "minute": 0}
